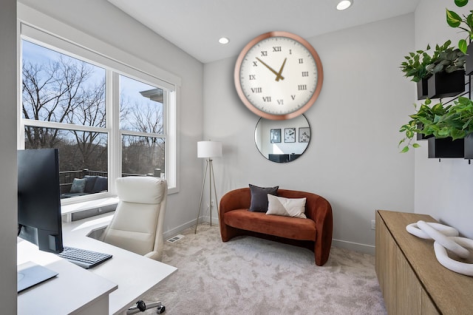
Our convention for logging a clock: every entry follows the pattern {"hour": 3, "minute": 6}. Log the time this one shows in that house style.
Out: {"hour": 12, "minute": 52}
